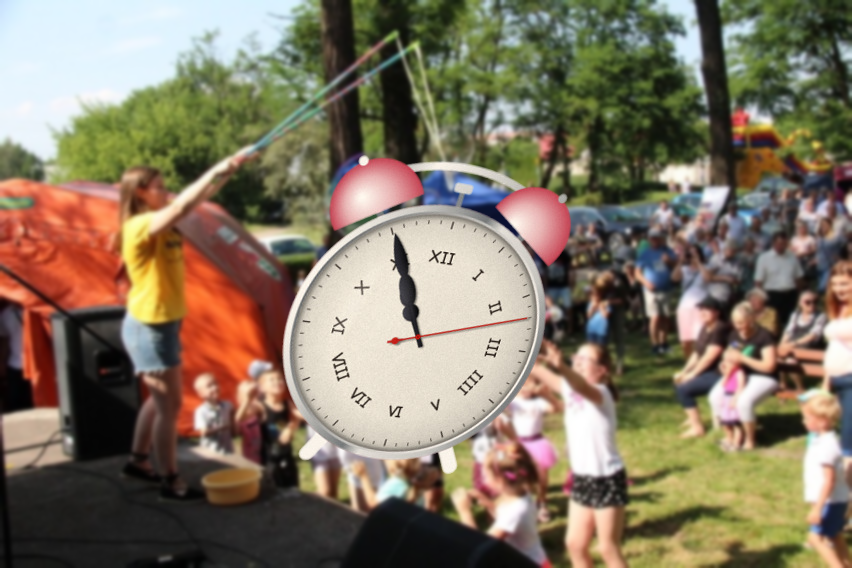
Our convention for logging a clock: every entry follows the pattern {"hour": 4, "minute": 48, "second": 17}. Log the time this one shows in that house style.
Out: {"hour": 10, "minute": 55, "second": 12}
